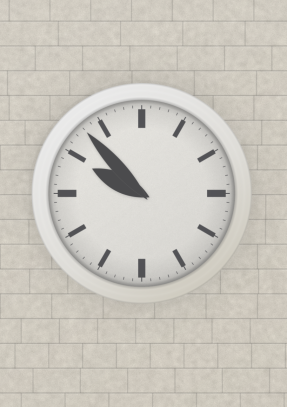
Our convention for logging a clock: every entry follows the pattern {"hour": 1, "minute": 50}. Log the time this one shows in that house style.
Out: {"hour": 9, "minute": 53}
